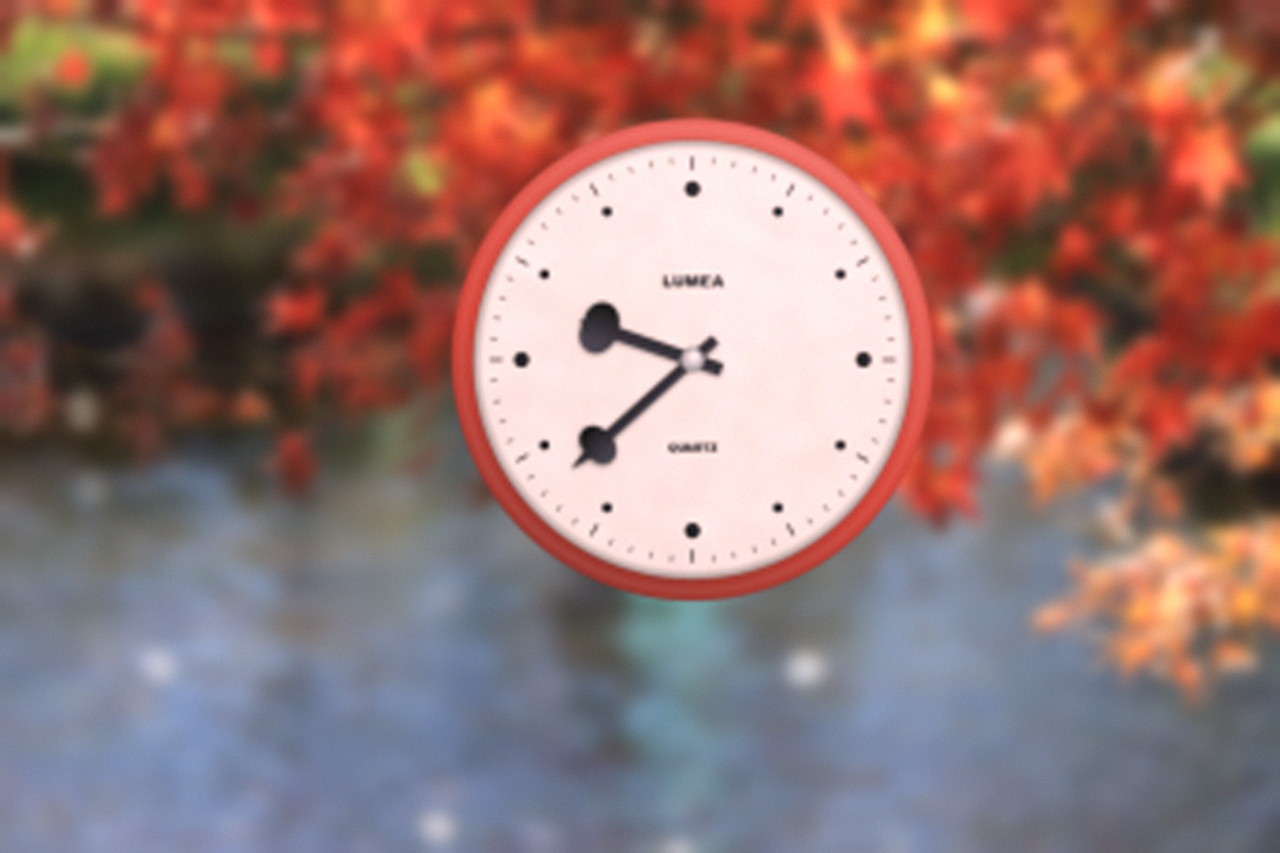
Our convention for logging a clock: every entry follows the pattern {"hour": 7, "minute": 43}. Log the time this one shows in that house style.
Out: {"hour": 9, "minute": 38}
